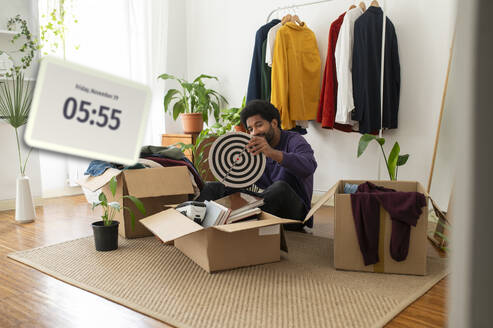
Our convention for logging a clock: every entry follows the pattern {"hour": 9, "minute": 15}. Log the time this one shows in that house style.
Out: {"hour": 5, "minute": 55}
